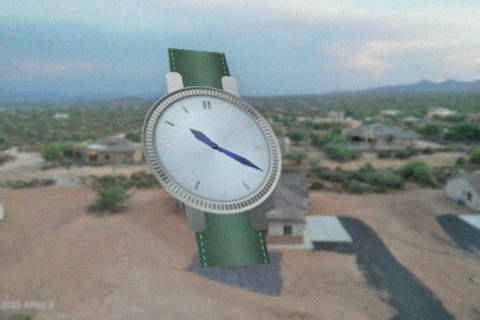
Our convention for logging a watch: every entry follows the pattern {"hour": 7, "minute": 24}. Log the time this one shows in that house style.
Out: {"hour": 10, "minute": 20}
